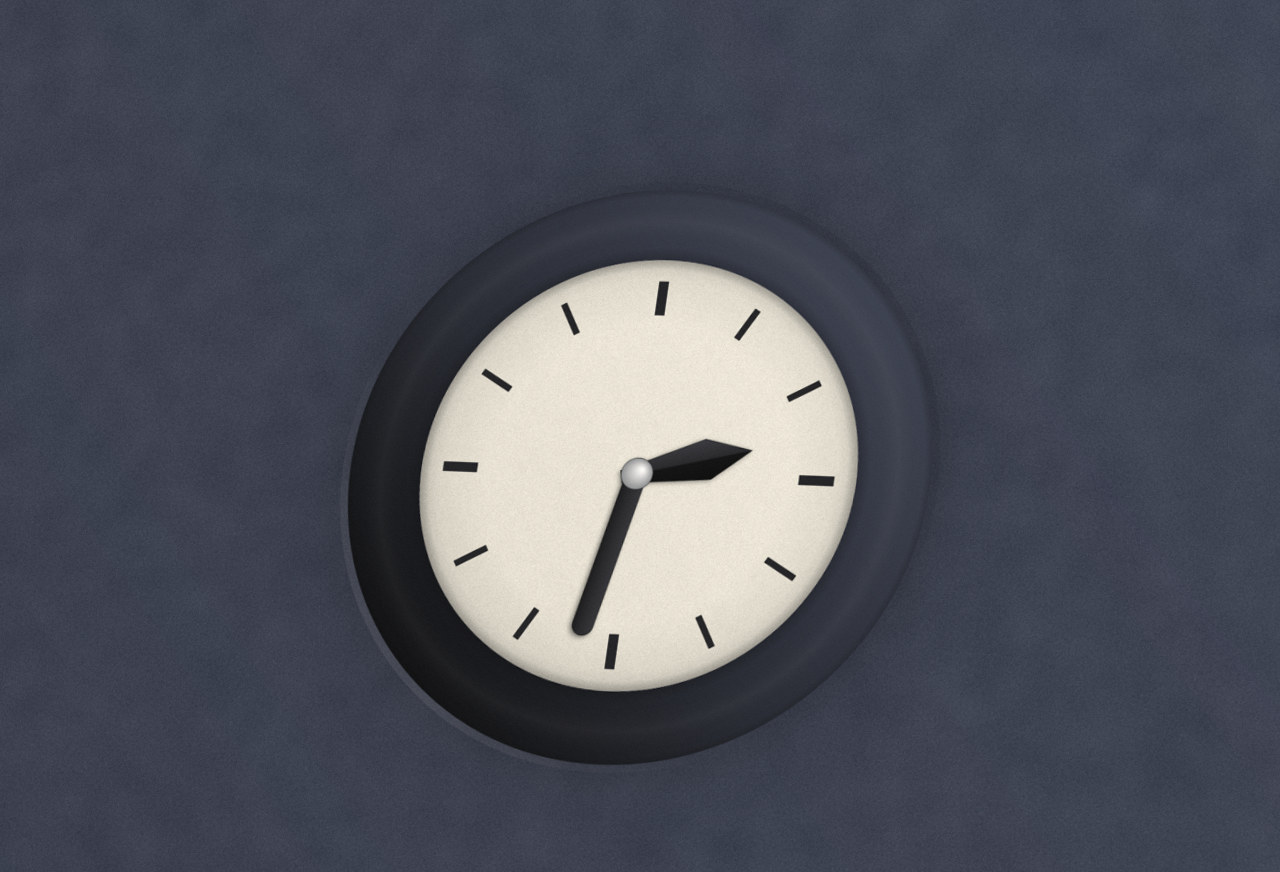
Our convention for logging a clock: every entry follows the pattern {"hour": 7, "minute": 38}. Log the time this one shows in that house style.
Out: {"hour": 2, "minute": 32}
